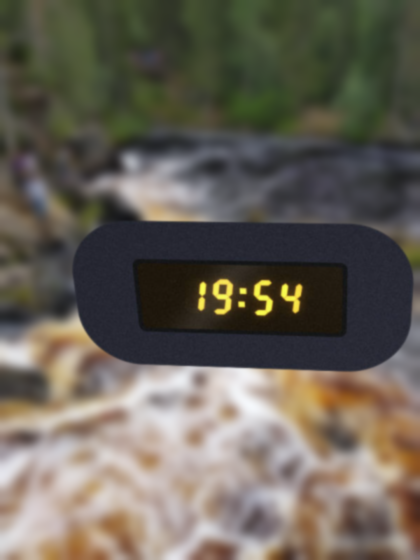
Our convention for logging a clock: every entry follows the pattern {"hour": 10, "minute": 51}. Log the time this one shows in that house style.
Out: {"hour": 19, "minute": 54}
